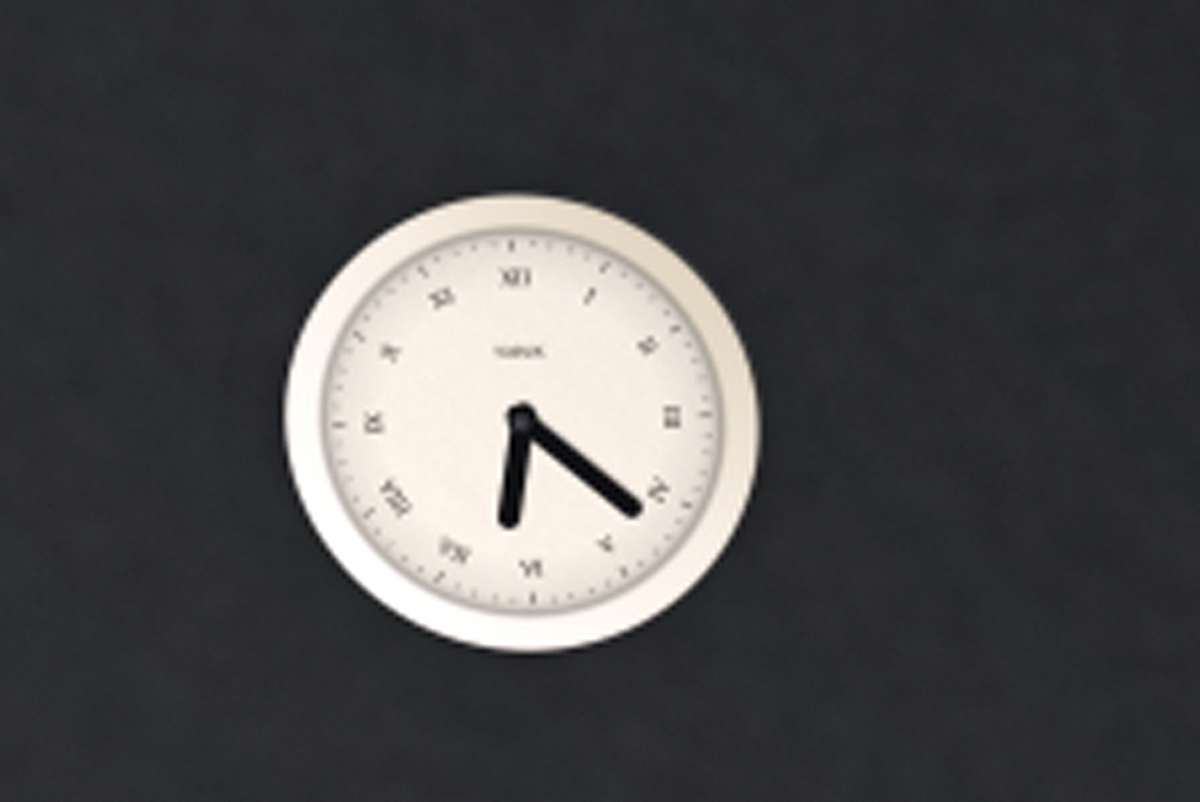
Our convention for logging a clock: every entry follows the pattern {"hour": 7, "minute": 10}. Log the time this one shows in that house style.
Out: {"hour": 6, "minute": 22}
